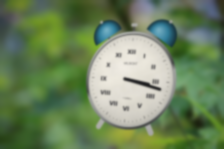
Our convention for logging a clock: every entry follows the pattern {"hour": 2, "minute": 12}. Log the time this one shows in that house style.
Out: {"hour": 3, "minute": 17}
